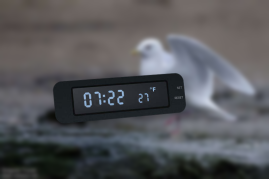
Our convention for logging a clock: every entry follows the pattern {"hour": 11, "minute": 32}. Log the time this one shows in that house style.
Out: {"hour": 7, "minute": 22}
